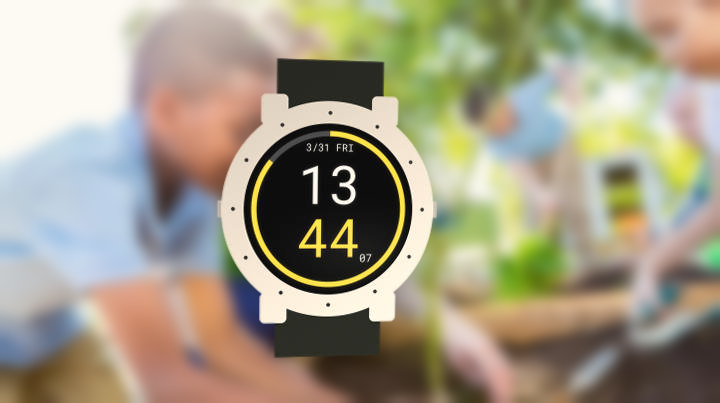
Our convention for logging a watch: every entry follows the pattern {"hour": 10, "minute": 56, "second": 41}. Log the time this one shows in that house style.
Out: {"hour": 13, "minute": 44, "second": 7}
